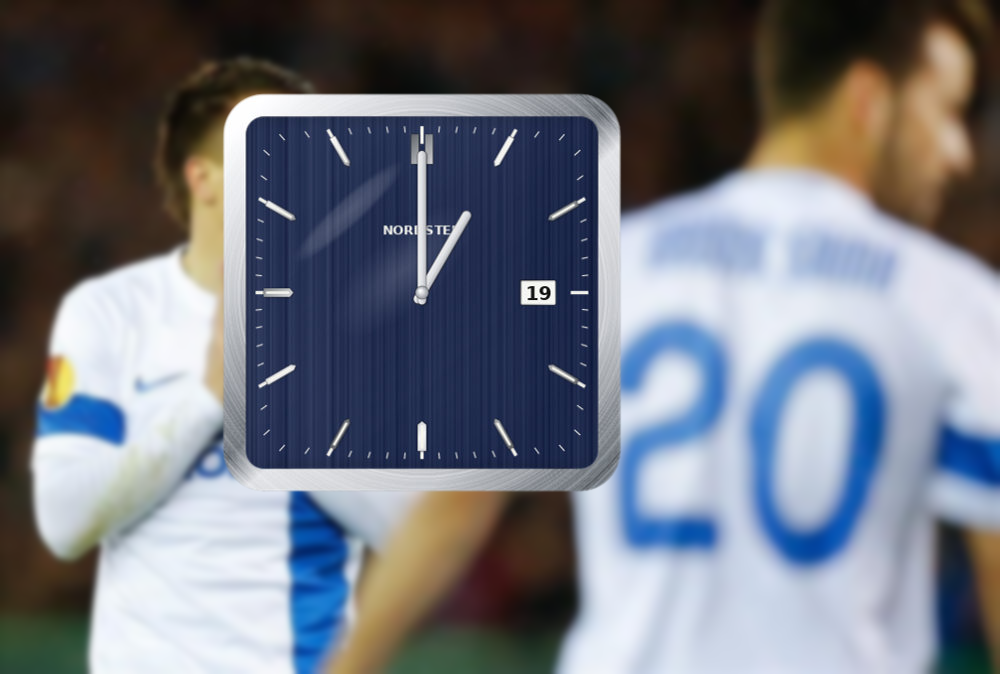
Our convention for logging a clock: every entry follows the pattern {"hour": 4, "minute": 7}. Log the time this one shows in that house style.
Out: {"hour": 1, "minute": 0}
